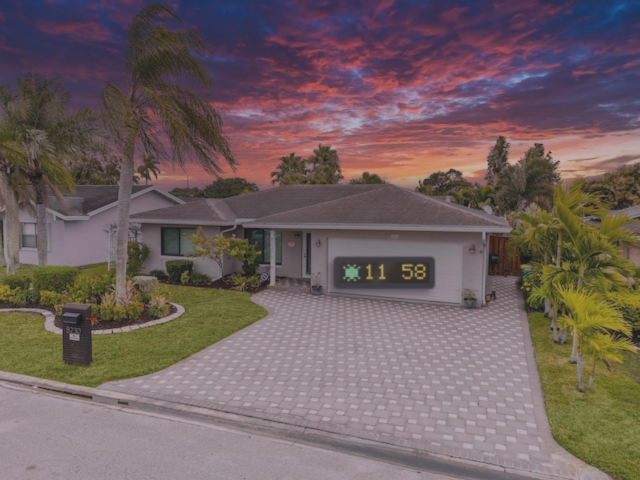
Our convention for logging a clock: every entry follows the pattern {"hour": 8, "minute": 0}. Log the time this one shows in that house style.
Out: {"hour": 11, "minute": 58}
